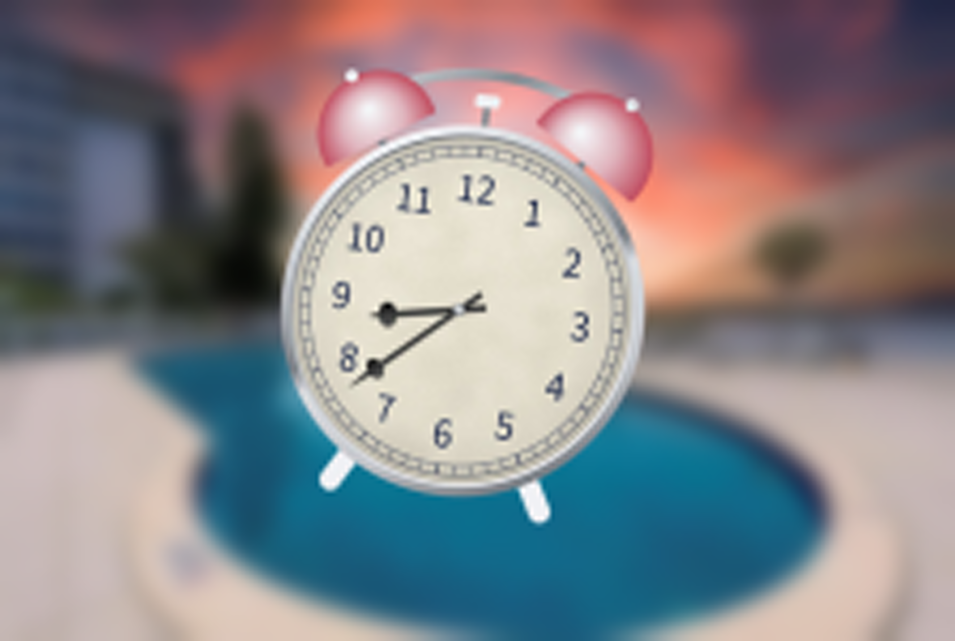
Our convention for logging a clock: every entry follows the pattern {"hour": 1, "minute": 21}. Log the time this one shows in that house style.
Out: {"hour": 8, "minute": 38}
